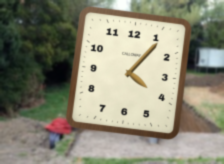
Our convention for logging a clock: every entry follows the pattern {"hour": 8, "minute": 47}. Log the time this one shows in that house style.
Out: {"hour": 4, "minute": 6}
